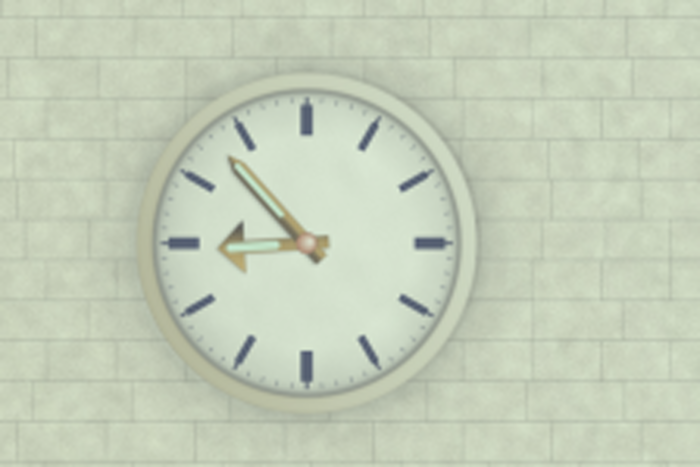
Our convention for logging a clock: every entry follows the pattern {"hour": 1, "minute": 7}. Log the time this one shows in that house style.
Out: {"hour": 8, "minute": 53}
